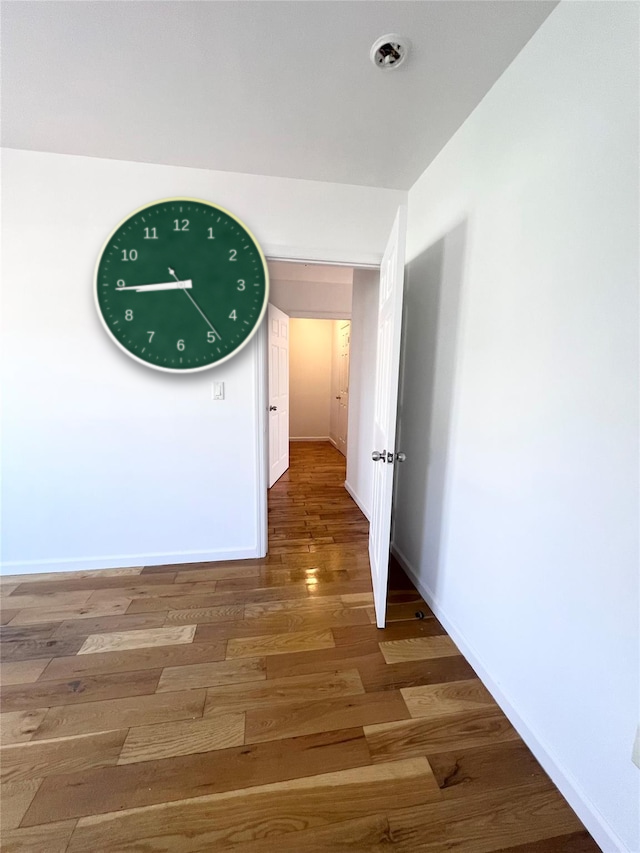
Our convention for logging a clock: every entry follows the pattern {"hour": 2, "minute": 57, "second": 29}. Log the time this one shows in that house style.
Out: {"hour": 8, "minute": 44, "second": 24}
